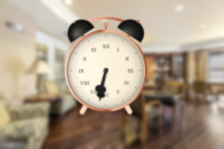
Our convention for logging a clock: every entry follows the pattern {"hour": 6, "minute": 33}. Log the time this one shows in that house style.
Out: {"hour": 6, "minute": 32}
